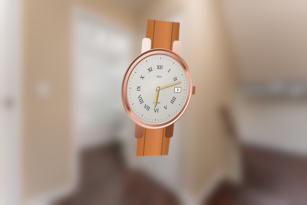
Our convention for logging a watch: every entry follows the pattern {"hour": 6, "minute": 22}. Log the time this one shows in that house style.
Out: {"hour": 6, "minute": 12}
